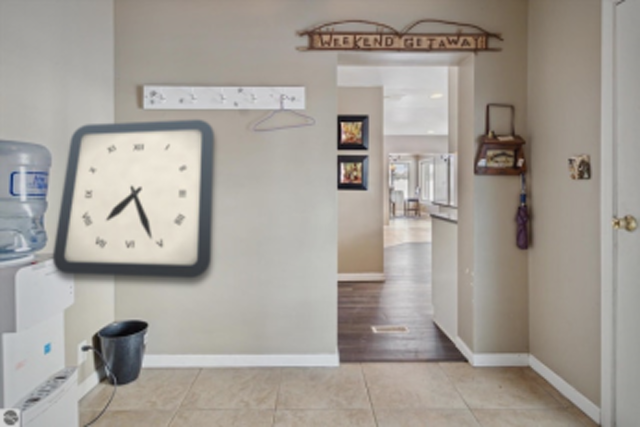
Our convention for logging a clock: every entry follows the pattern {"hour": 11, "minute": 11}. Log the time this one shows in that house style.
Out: {"hour": 7, "minute": 26}
